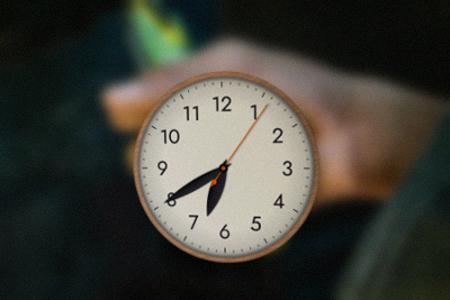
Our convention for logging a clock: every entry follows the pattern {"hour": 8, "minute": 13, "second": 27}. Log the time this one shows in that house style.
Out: {"hour": 6, "minute": 40, "second": 6}
